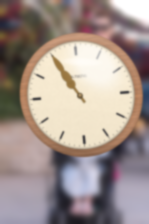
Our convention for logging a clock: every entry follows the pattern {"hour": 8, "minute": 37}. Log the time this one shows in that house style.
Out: {"hour": 10, "minute": 55}
